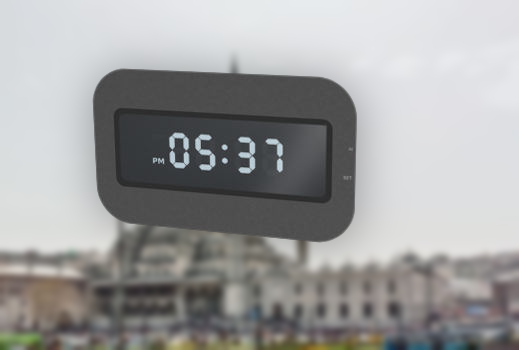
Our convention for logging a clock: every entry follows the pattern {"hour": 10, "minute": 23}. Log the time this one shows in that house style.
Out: {"hour": 5, "minute": 37}
